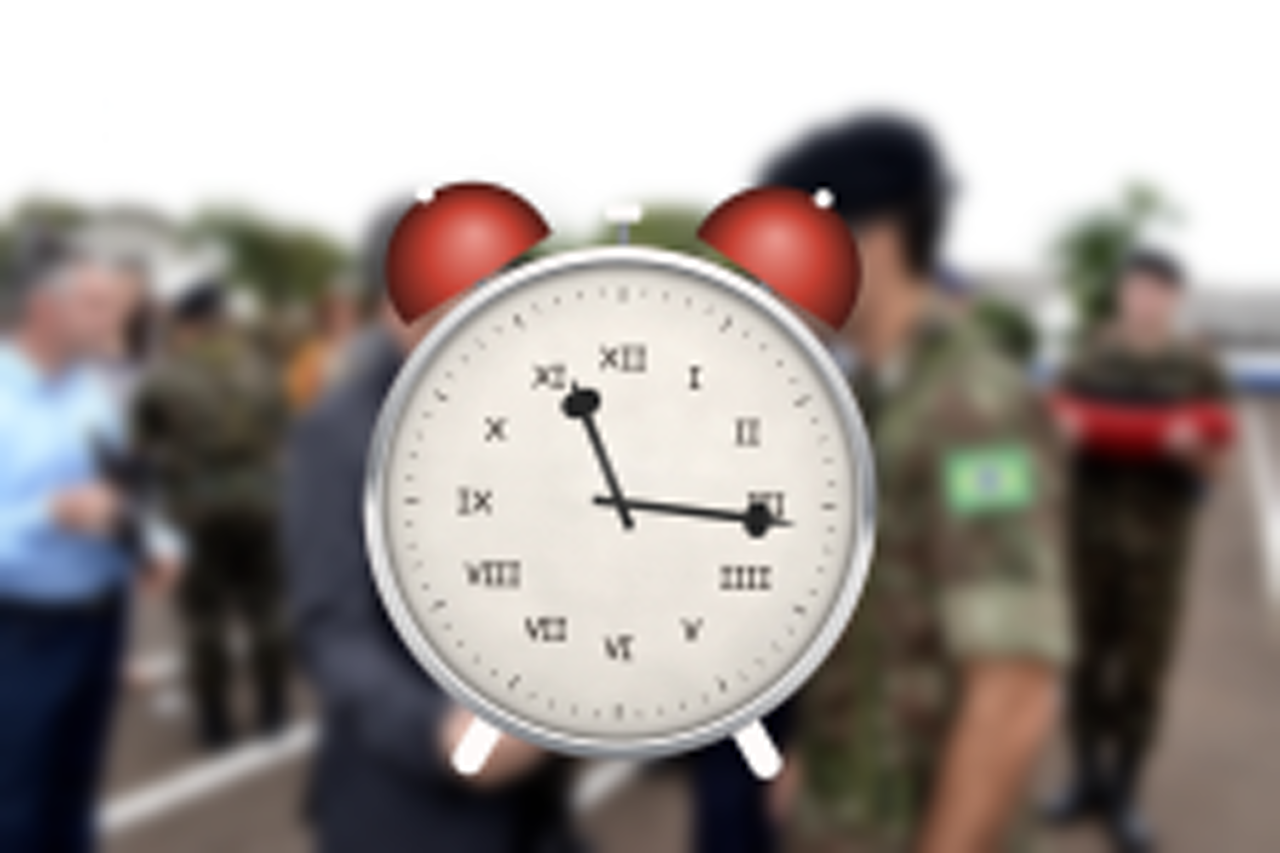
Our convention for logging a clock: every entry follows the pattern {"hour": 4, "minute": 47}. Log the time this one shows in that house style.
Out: {"hour": 11, "minute": 16}
